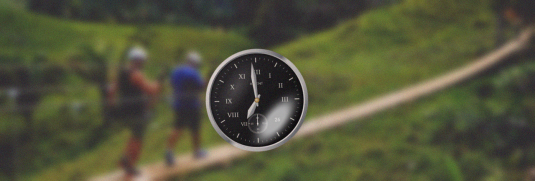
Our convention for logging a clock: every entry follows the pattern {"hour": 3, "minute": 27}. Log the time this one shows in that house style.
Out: {"hour": 6, "minute": 59}
